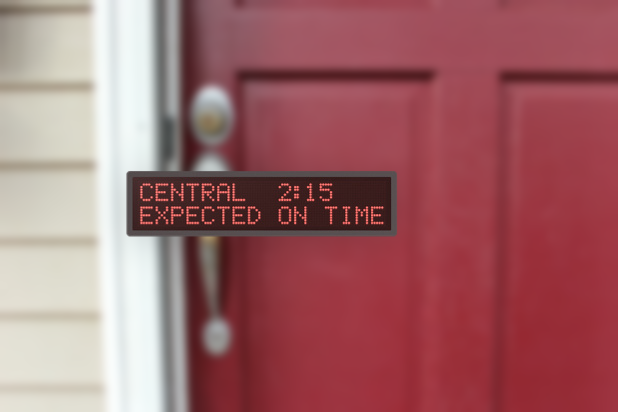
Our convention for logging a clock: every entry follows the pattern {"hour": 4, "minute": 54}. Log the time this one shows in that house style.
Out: {"hour": 2, "minute": 15}
